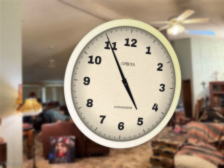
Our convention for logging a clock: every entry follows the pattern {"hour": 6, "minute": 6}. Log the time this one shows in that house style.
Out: {"hour": 4, "minute": 55}
